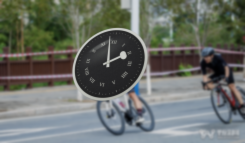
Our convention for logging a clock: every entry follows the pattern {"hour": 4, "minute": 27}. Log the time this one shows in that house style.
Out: {"hour": 1, "minute": 58}
